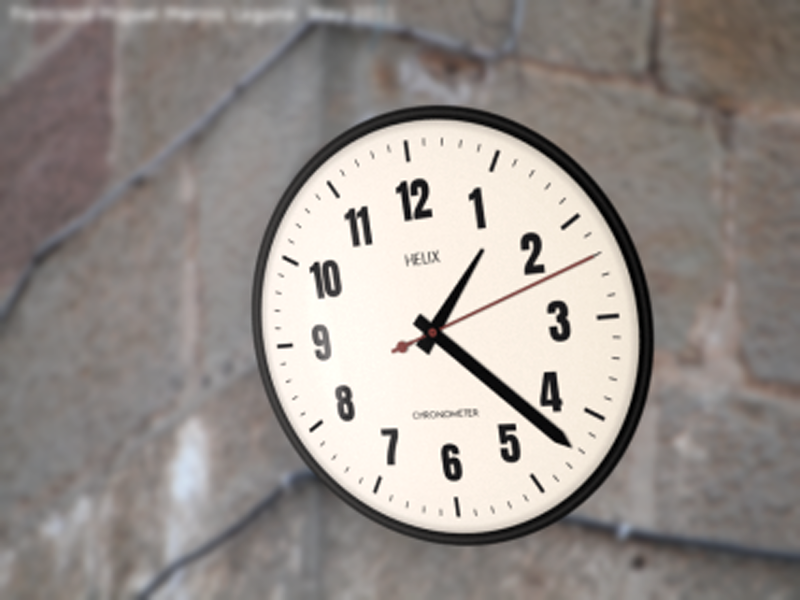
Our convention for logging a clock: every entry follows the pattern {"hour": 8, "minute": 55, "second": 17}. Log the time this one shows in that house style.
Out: {"hour": 1, "minute": 22, "second": 12}
